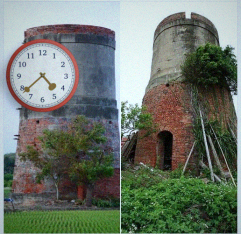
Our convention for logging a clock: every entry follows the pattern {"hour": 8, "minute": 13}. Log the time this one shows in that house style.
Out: {"hour": 4, "minute": 38}
